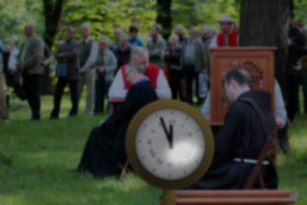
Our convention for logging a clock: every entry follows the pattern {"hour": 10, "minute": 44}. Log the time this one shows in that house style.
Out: {"hour": 11, "minute": 56}
